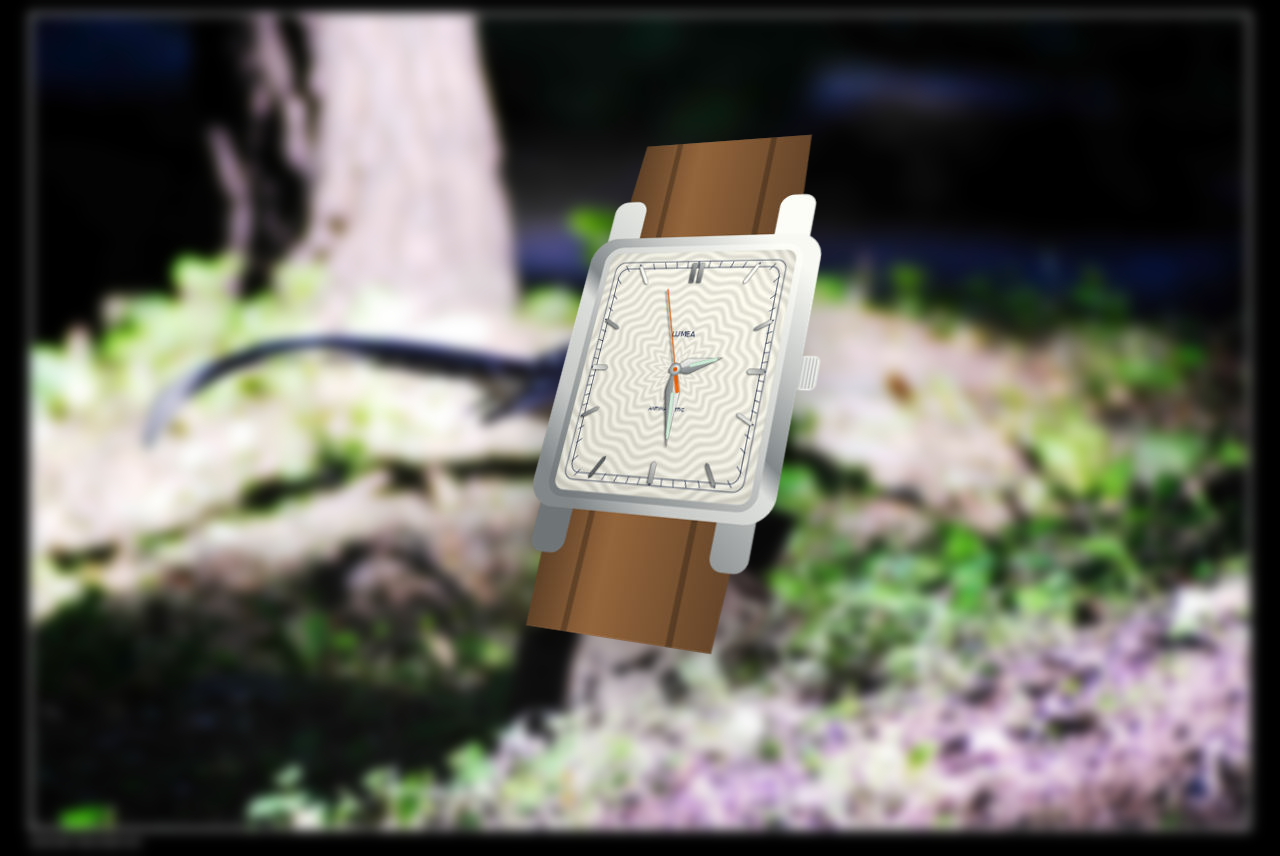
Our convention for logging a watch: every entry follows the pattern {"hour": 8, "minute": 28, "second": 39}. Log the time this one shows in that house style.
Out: {"hour": 2, "minute": 28, "second": 57}
